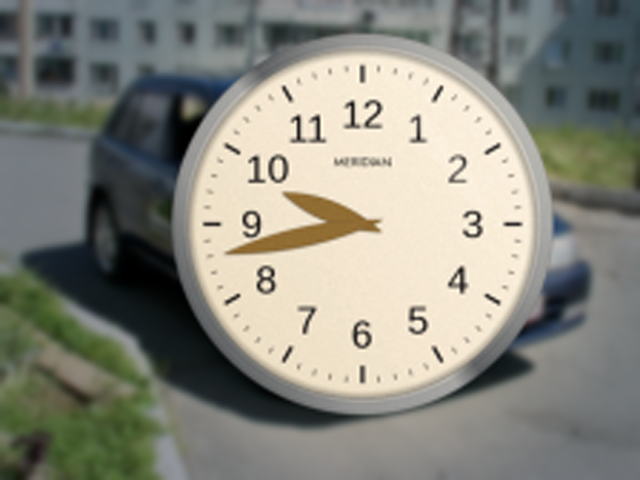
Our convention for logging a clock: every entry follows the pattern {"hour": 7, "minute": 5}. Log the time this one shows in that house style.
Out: {"hour": 9, "minute": 43}
